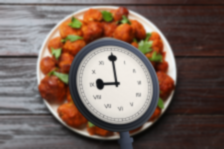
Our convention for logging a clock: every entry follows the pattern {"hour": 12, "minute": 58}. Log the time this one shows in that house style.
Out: {"hour": 9, "minute": 0}
